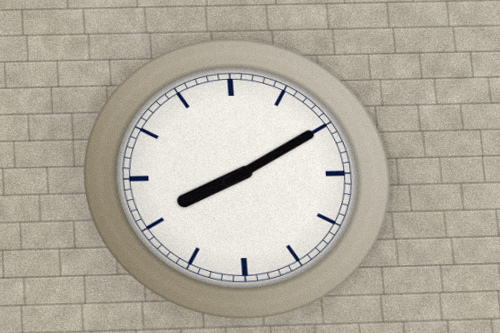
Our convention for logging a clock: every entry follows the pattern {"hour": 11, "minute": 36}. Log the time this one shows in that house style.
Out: {"hour": 8, "minute": 10}
